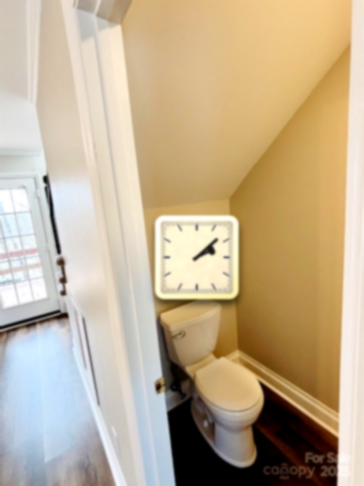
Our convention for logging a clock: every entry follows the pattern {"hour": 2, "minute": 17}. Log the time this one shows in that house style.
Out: {"hour": 2, "minute": 8}
